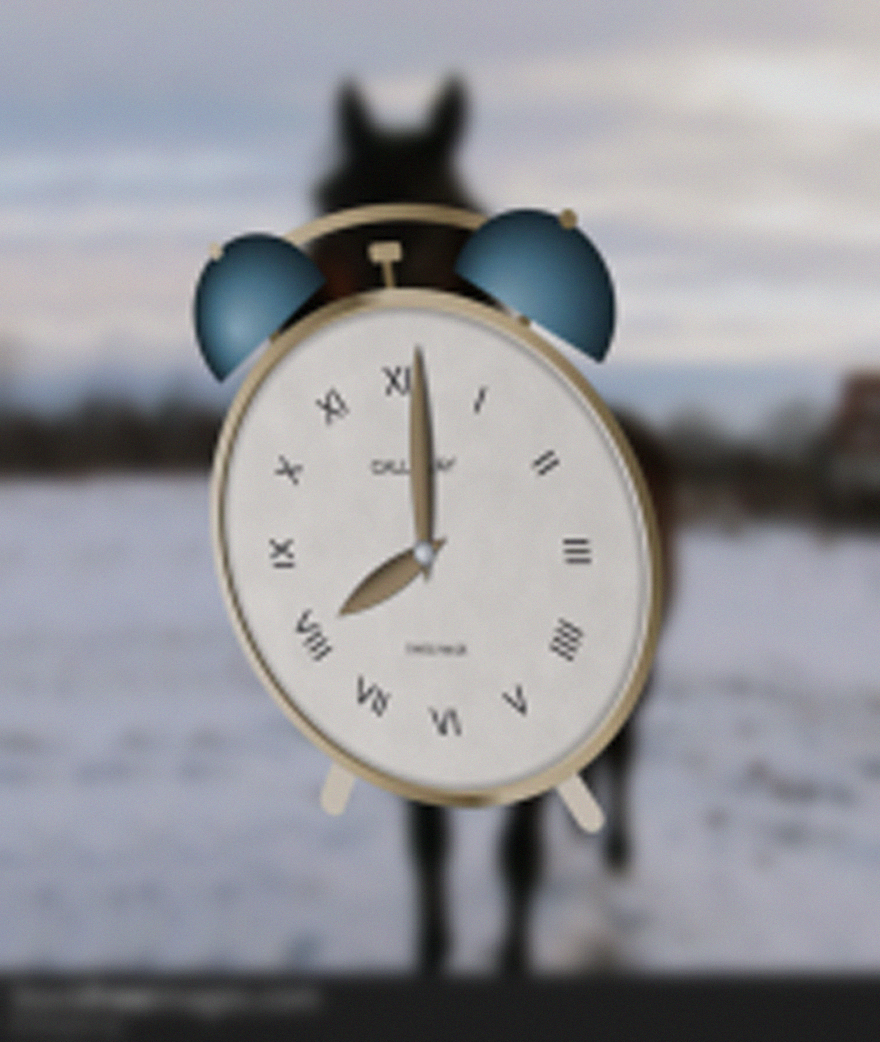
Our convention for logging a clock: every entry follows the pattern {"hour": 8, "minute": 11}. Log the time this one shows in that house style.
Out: {"hour": 8, "minute": 1}
